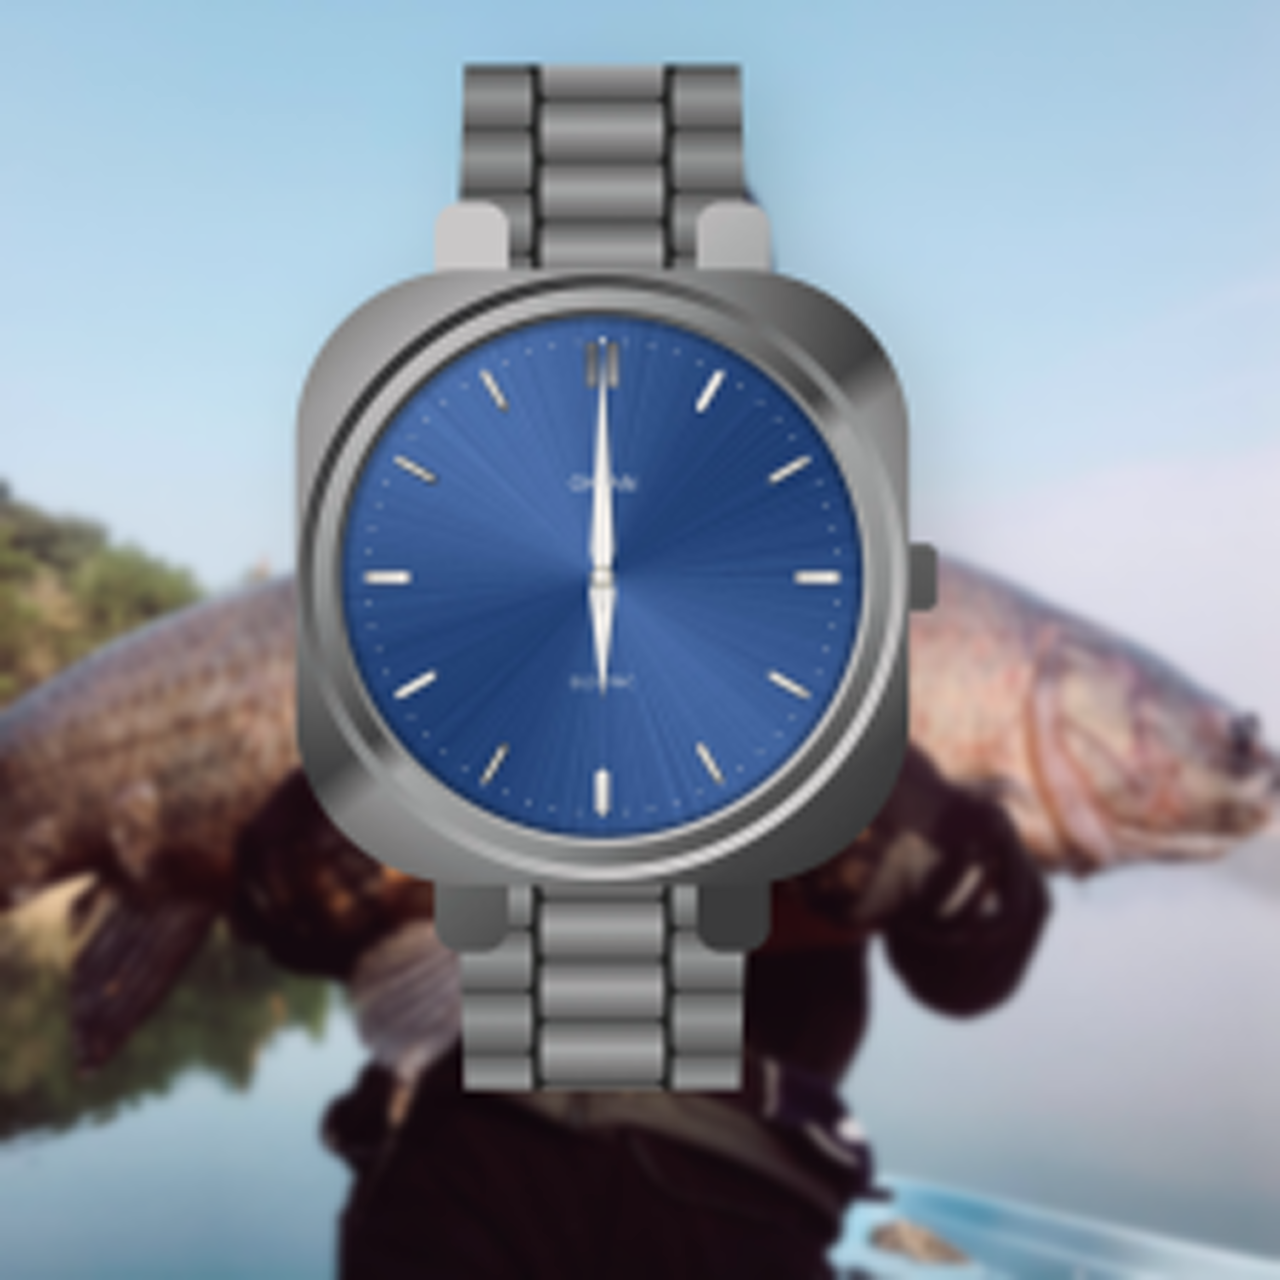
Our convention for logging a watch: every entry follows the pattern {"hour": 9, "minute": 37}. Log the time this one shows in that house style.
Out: {"hour": 6, "minute": 0}
